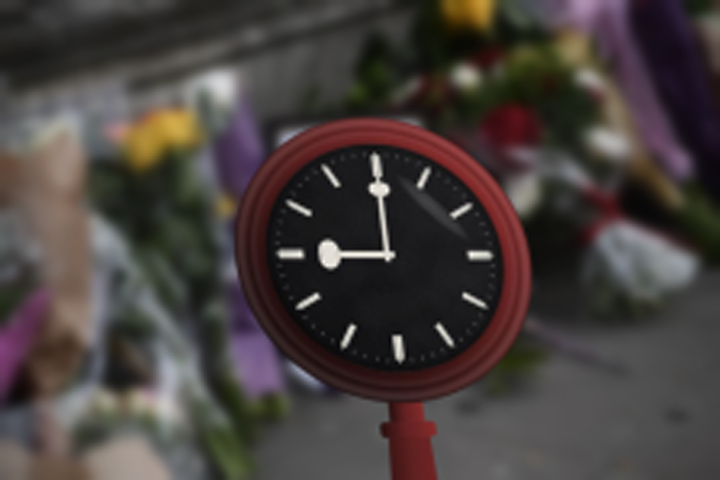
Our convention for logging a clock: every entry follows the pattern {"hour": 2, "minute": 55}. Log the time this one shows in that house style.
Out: {"hour": 9, "minute": 0}
